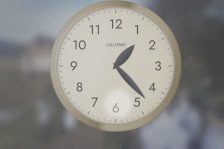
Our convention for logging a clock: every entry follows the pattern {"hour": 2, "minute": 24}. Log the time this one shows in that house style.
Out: {"hour": 1, "minute": 23}
